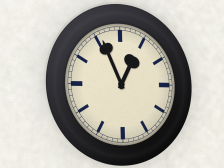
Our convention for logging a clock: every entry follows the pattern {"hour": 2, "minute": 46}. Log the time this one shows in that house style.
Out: {"hour": 12, "minute": 56}
